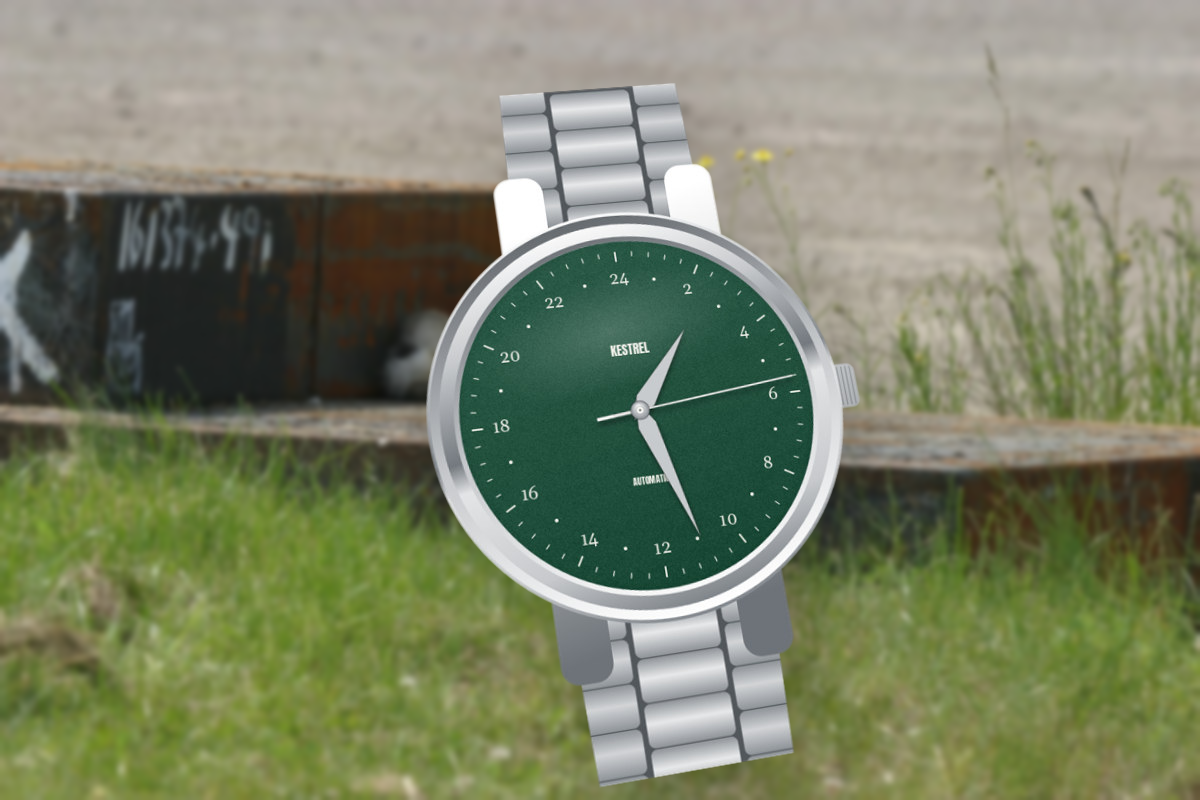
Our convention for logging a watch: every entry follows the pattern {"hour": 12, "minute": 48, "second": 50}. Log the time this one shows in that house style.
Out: {"hour": 2, "minute": 27, "second": 14}
